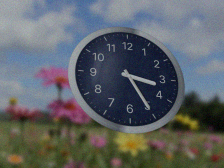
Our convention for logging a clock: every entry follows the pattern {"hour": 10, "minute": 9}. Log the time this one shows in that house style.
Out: {"hour": 3, "minute": 25}
